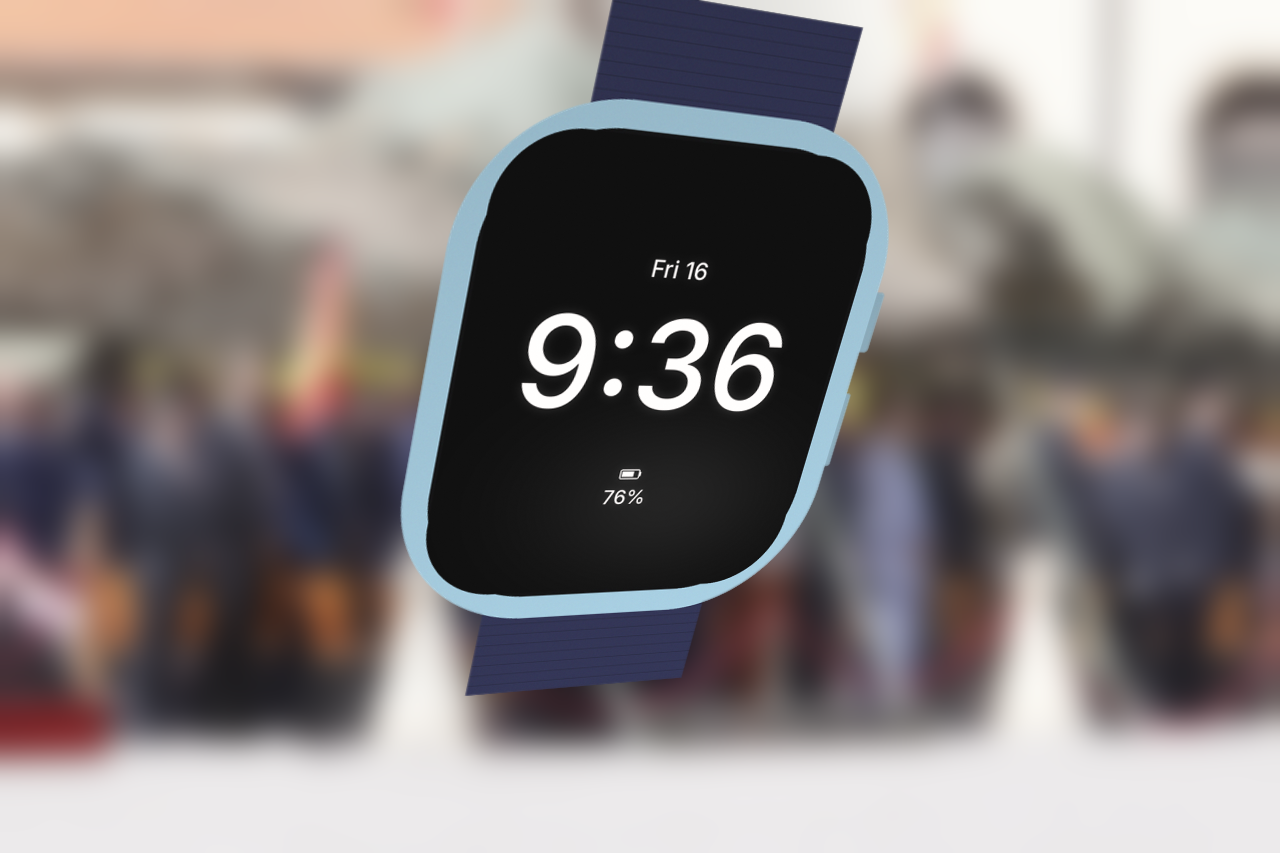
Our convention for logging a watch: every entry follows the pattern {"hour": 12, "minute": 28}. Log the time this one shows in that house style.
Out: {"hour": 9, "minute": 36}
